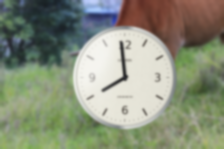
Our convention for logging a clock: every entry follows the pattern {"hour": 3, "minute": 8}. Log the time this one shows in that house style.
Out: {"hour": 7, "minute": 59}
